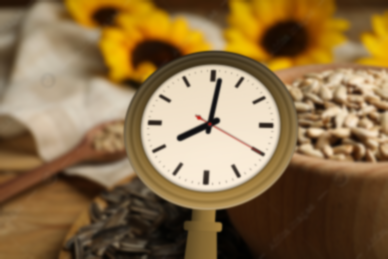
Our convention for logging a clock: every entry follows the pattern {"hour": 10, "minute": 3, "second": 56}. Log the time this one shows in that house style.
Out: {"hour": 8, "minute": 1, "second": 20}
